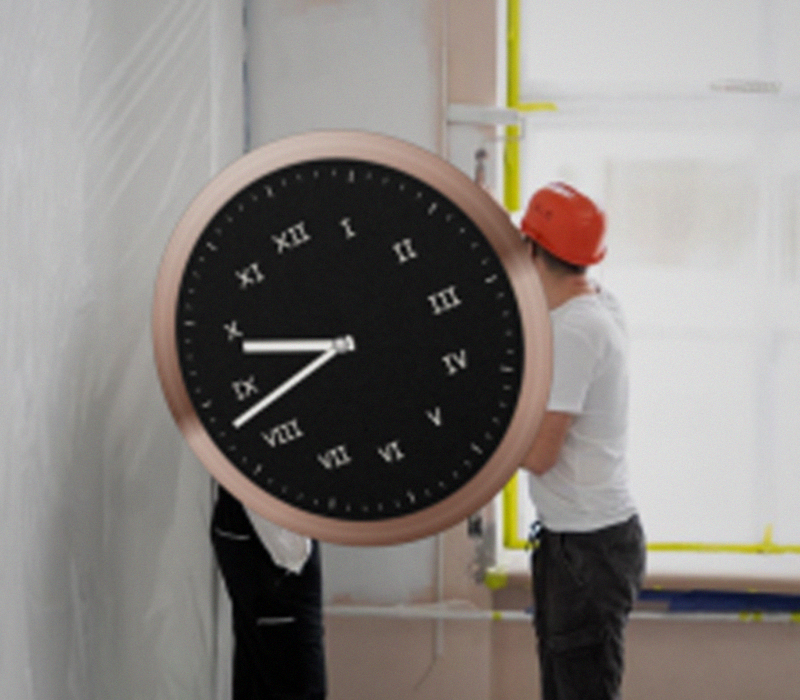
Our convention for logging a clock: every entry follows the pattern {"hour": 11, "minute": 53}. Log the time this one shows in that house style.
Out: {"hour": 9, "minute": 43}
